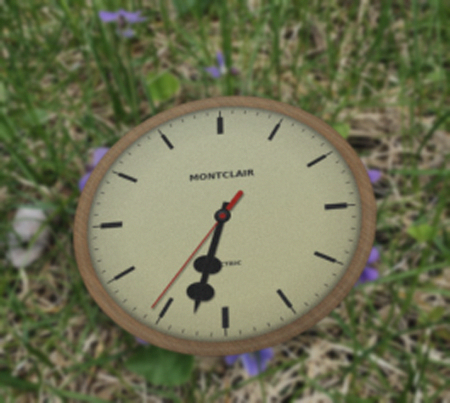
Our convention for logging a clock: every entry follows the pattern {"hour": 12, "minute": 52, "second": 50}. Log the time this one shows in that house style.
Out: {"hour": 6, "minute": 32, "second": 36}
